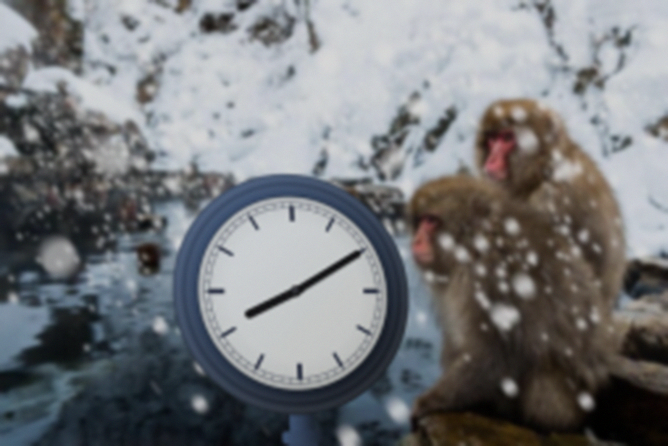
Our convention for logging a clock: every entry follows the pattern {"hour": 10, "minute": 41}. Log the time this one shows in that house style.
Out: {"hour": 8, "minute": 10}
